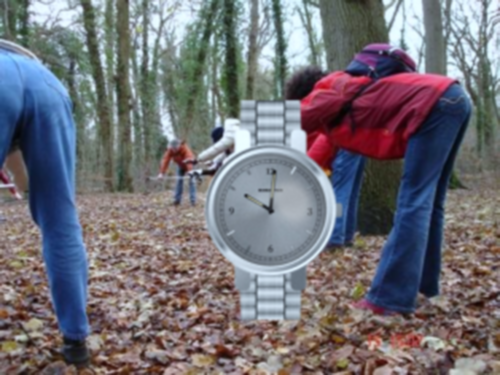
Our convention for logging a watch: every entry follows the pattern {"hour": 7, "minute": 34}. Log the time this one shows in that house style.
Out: {"hour": 10, "minute": 1}
